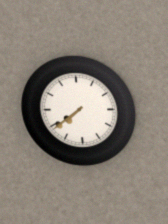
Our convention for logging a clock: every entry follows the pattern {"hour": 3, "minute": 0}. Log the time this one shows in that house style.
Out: {"hour": 7, "minute": 39}
